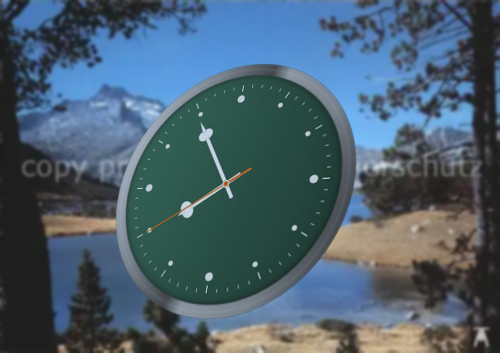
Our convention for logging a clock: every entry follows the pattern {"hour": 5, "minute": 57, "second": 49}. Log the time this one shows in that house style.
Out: {"hour": 7, "minute": 54, "second": 40}
